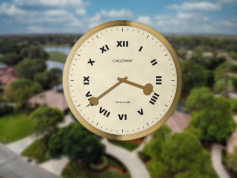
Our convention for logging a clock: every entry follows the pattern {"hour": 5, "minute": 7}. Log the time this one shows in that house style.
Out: {"hour": 3, "minute": 39}
